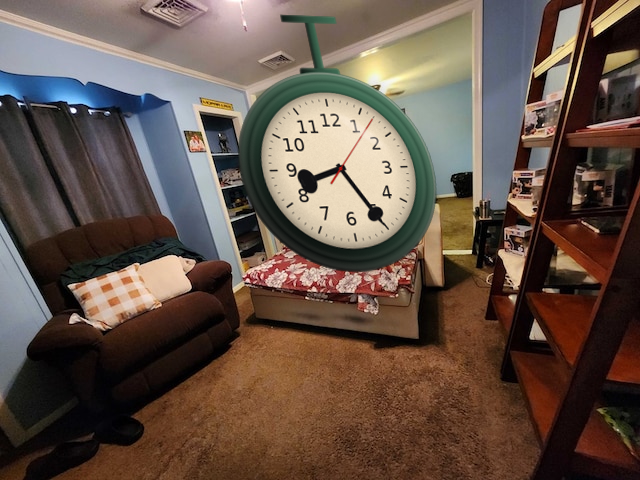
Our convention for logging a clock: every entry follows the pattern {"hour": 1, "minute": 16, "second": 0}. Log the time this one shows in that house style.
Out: {"hour": 8, "minute": 25, "second": 7}
